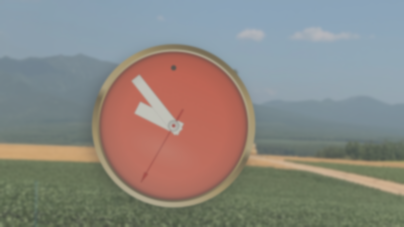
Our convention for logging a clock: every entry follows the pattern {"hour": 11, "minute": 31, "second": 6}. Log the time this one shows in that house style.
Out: {"hour": 9, "minute": 53, "second": 35}
